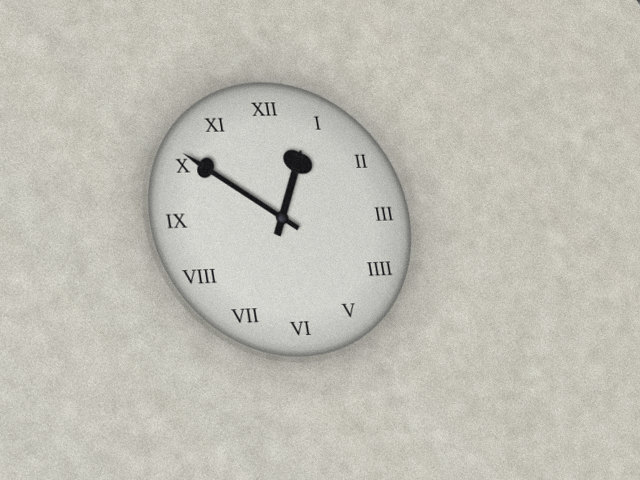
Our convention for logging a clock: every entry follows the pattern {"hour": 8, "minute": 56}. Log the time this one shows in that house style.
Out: {"hour": 12, "minute": 51}
